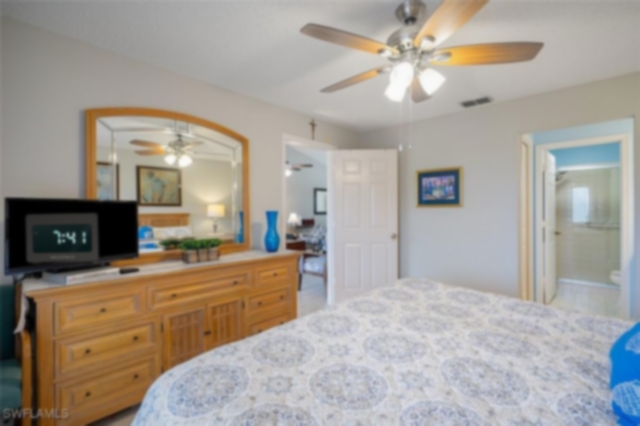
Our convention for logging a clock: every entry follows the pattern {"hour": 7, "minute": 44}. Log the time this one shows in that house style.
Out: {"hour": 7, "minute": 41}
